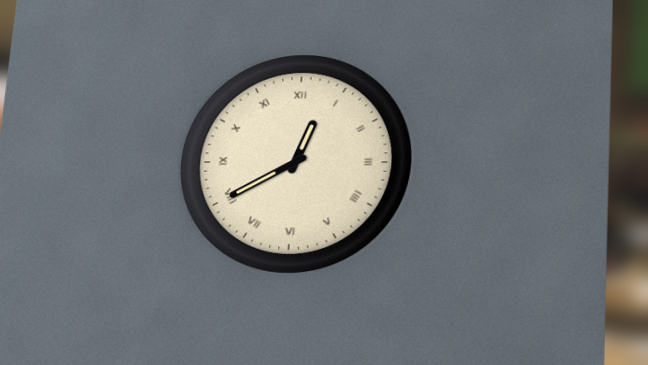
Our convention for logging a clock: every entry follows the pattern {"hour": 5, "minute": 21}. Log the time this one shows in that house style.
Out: {"hour": 12, "minute": 40}
